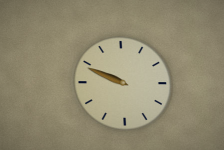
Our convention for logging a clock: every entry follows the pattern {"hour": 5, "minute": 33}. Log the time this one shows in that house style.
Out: {"hour": 9, "minute": 49}
